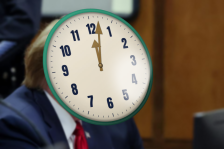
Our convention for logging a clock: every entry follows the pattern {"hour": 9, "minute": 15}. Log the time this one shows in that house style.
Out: {"hour": 12, "minute": 2}
